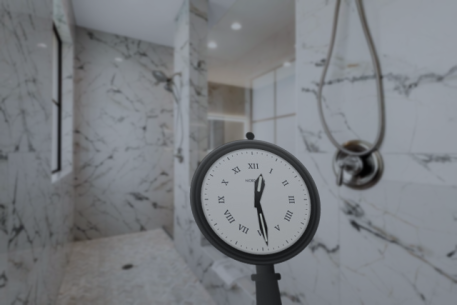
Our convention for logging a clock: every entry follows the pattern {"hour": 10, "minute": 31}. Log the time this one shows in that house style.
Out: {"hour": 12, "minute": 29}
